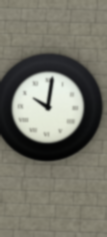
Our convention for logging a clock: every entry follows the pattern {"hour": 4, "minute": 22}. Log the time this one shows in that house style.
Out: {"hour": 10, "minute": 1}
